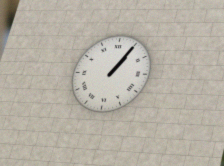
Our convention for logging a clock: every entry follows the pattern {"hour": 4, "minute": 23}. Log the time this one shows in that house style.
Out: {"hour": 1, "minute": 5}
